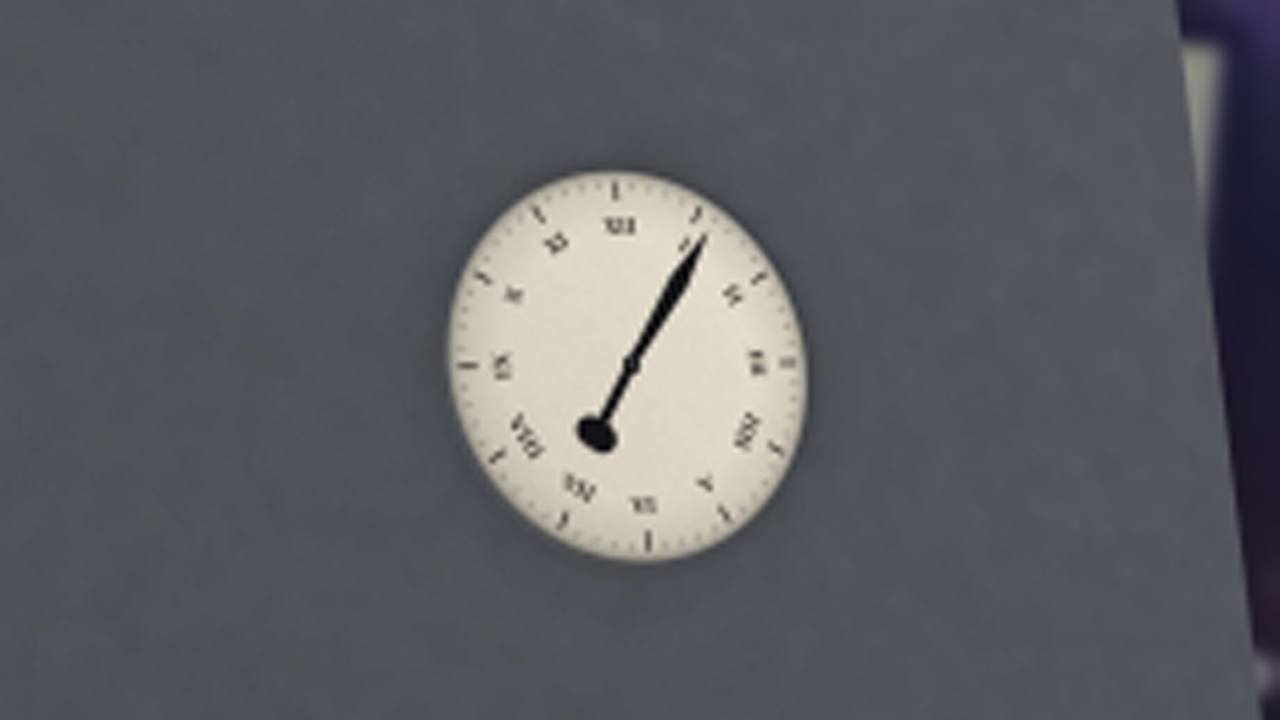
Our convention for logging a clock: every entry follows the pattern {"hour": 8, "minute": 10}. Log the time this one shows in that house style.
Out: {"hour": 7, "minute": 6}
